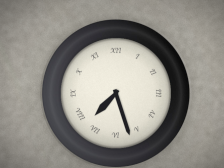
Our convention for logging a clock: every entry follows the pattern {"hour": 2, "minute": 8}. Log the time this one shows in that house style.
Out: {"hour": 7, "minute": 27}
